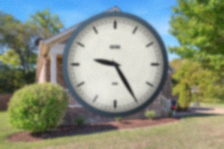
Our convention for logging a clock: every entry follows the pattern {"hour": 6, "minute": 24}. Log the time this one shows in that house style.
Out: {"hour": 9, "minute": 25}
